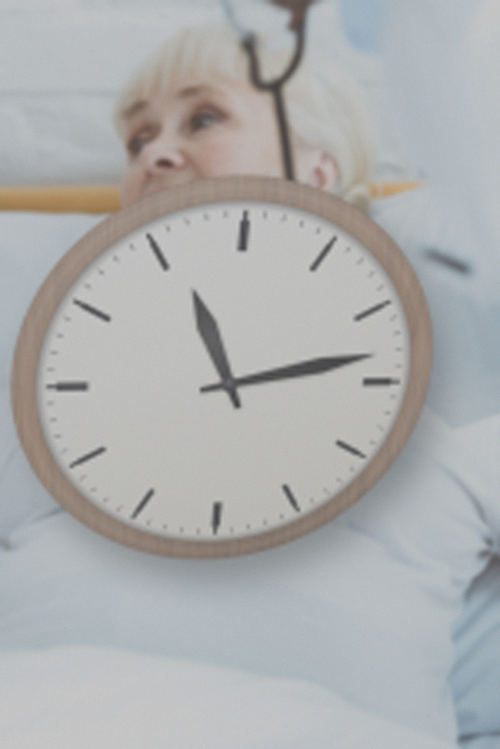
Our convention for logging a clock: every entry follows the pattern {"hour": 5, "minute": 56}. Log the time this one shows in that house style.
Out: {"hour": 11, "minute": 13}
